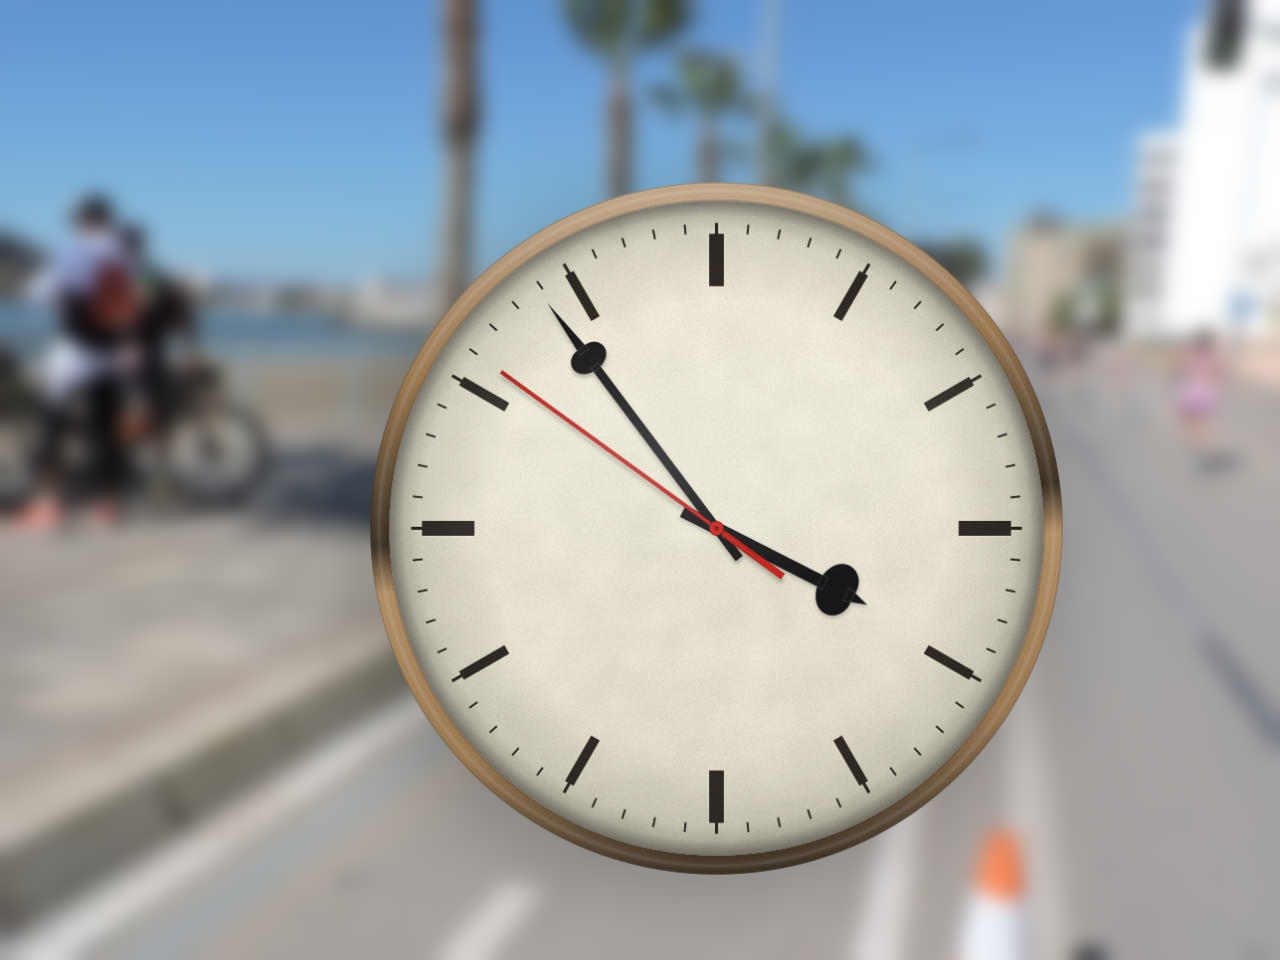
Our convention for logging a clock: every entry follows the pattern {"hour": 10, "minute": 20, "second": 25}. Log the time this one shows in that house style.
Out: {"hour": 3, "minute": 53, "second": 51}
